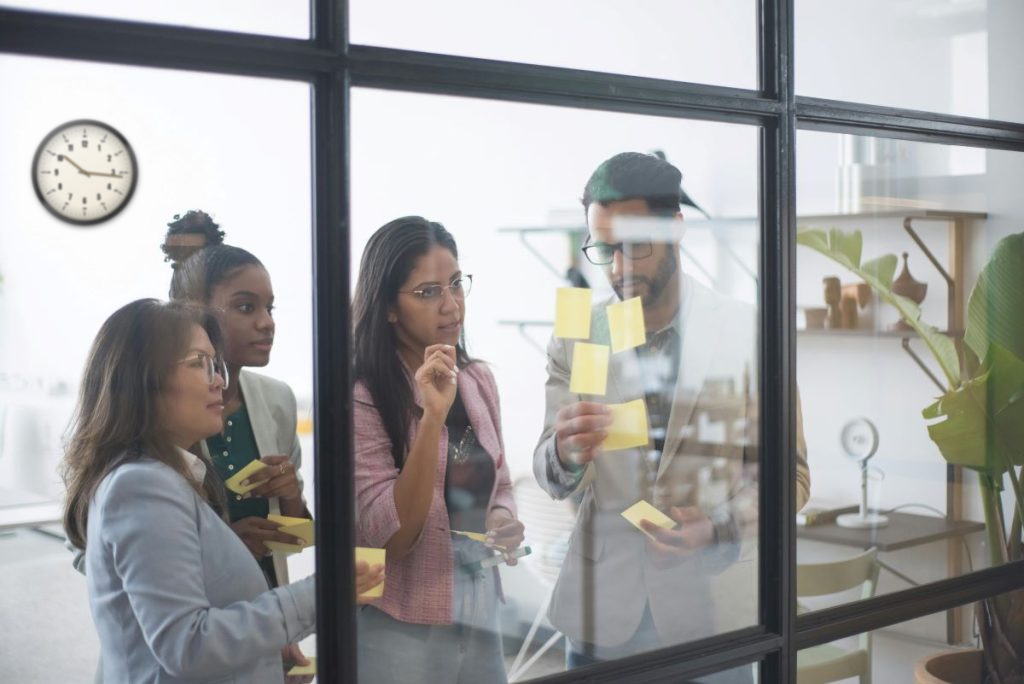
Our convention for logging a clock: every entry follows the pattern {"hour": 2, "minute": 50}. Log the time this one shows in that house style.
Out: {"hour": 10, "minute": 16}
